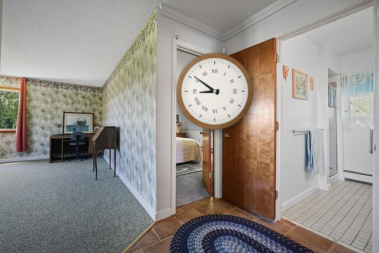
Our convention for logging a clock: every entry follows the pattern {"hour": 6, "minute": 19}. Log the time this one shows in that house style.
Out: {"hour": 8, "minute": 51}
